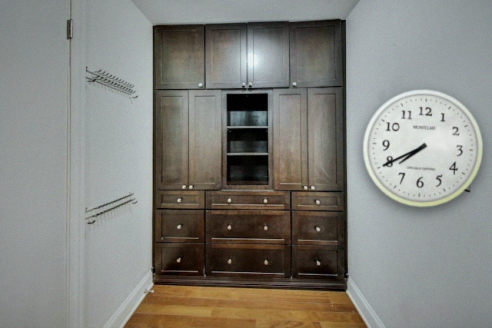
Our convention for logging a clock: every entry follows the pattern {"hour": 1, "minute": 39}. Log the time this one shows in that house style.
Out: {"hour": 7, "minute": 40}
